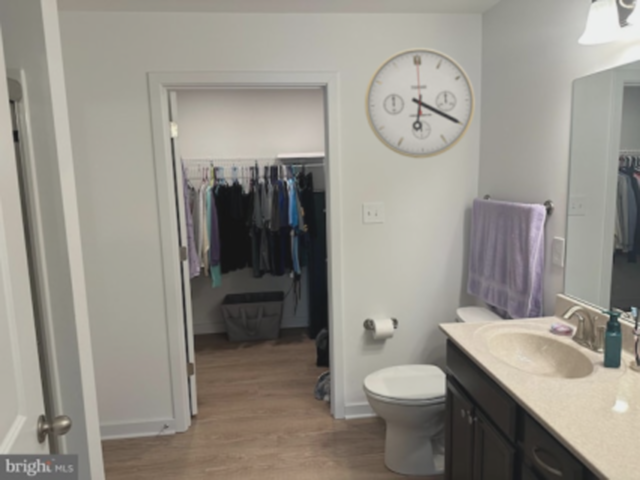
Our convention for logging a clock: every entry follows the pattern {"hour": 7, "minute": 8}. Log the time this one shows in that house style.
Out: {"hour": 6, "minute": 20}
